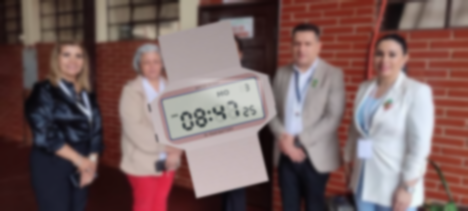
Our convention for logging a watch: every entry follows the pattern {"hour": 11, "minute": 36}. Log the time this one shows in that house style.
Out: {"hour": 8, "minute": 47}
